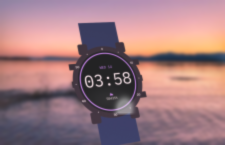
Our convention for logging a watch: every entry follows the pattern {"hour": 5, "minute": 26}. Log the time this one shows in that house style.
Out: {"hour": 3, "minute": 58}
